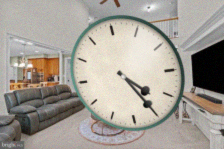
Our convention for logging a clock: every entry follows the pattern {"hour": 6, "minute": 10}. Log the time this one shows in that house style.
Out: {"hour": 4, "minute": 25}
